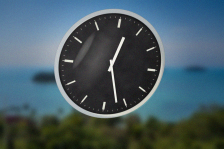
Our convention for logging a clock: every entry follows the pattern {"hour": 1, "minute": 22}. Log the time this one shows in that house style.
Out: {"hour": 12, "minute": 27}
